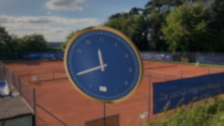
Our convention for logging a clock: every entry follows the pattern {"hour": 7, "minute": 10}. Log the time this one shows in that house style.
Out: {"hour": 11, "minute": 41}
